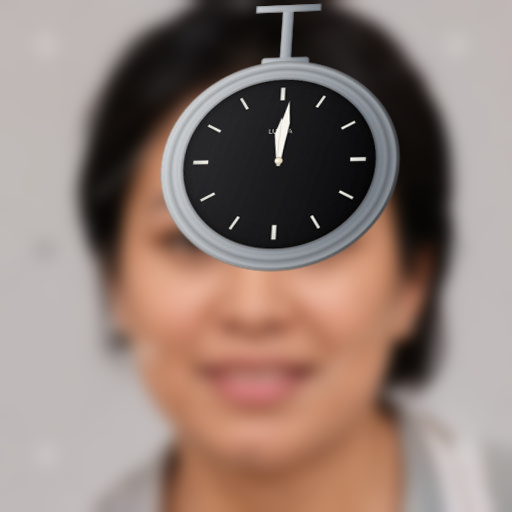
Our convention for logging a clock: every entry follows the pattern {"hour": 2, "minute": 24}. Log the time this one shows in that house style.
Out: {"hour": 12, "minute": 1}
